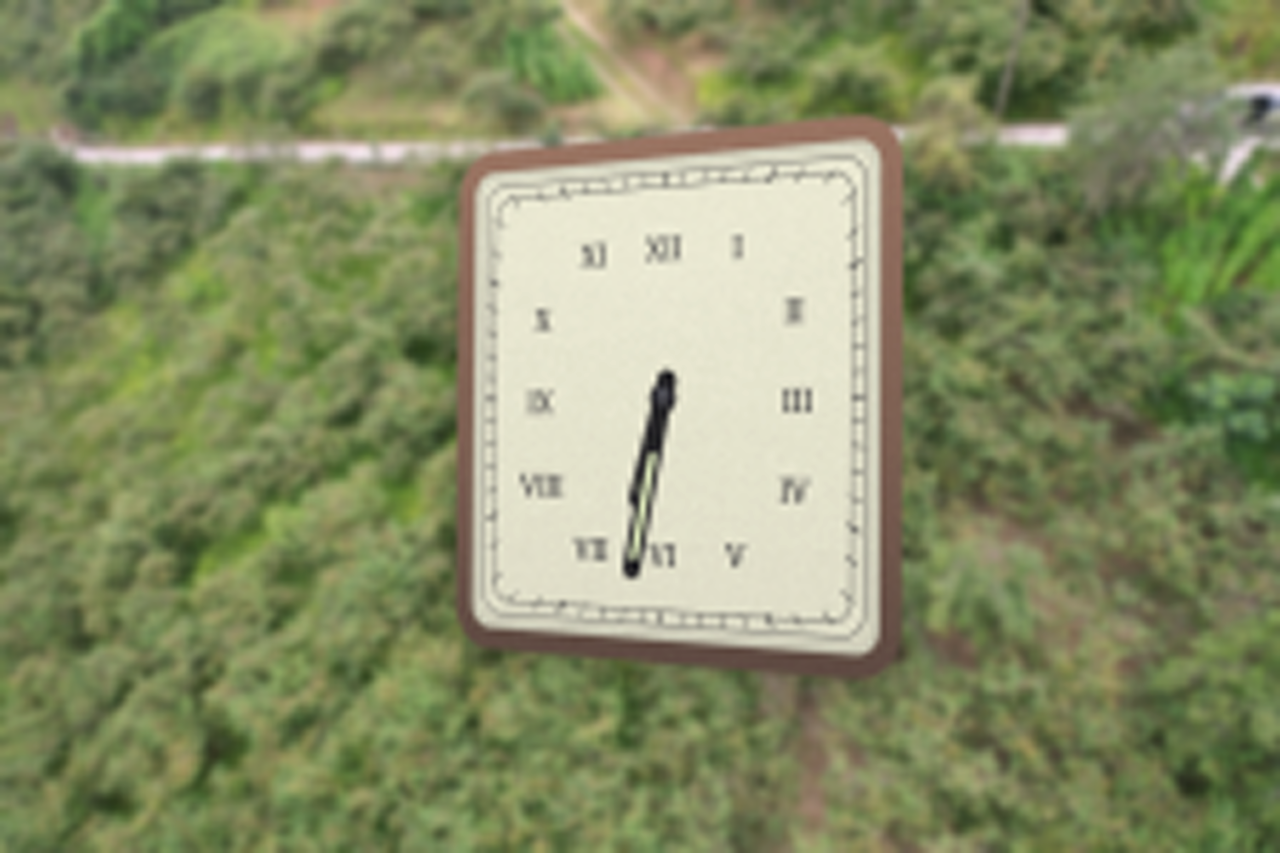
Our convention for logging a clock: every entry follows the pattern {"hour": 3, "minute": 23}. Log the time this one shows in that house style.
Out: {"hour": 6, "minute": 32}
